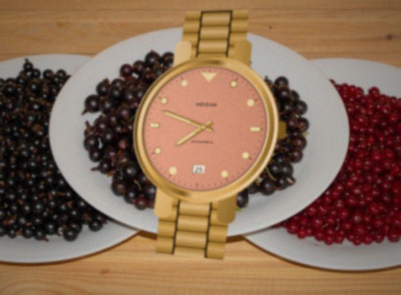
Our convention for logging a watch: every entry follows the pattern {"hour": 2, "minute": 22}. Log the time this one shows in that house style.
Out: {"hour": 7, "minute": 48}
